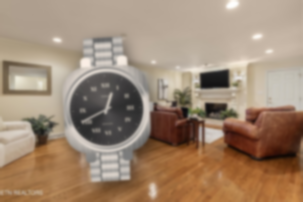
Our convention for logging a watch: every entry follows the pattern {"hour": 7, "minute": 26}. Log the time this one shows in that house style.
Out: {"hour": 12, "minute": 41}
